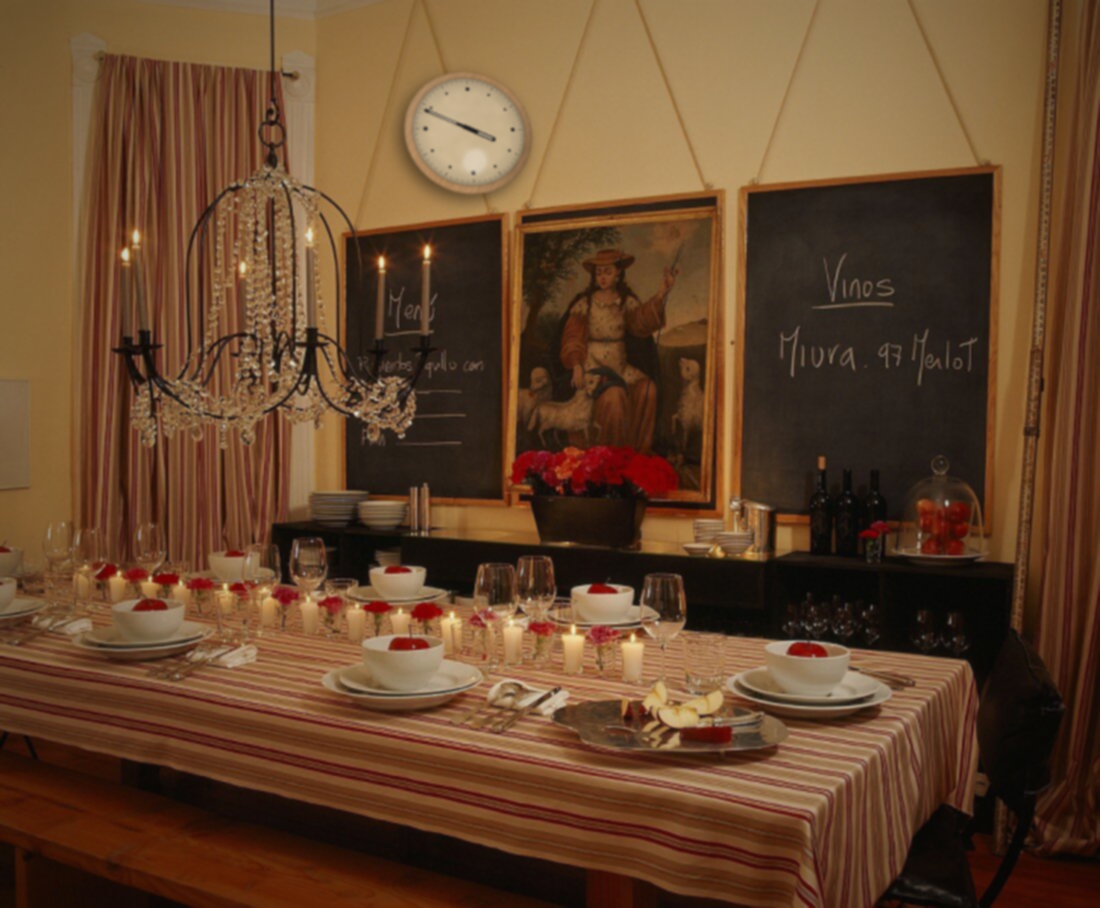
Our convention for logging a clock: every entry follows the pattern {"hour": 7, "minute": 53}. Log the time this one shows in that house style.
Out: {"hour": 3, "minute": 49}
